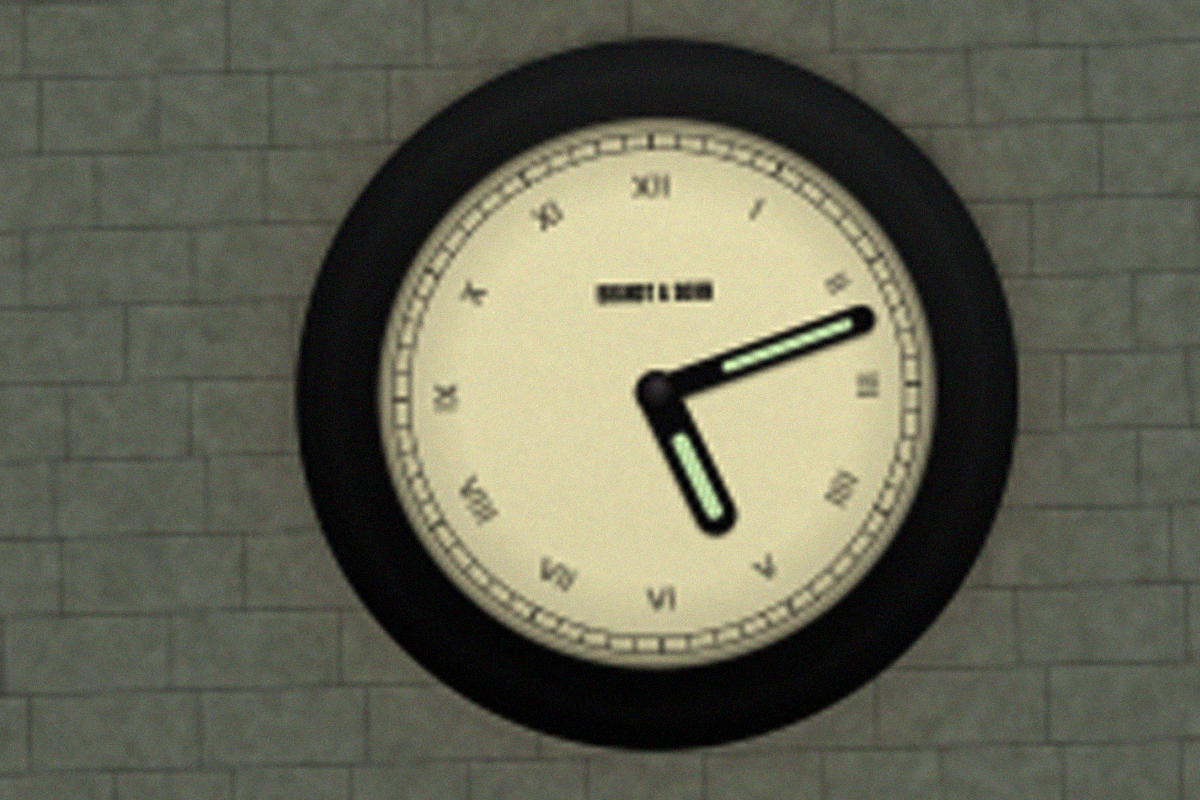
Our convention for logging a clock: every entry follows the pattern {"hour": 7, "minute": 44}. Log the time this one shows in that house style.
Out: {"hour": 5, "minute": 12}
